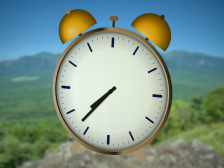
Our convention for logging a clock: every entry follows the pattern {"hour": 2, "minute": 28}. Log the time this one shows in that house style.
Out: {"hour": 7, "minute": 37}
